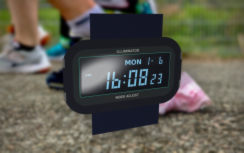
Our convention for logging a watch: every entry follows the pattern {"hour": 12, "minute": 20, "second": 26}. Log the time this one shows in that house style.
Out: {"hour": 16, "minute": 8, "second": 23}
